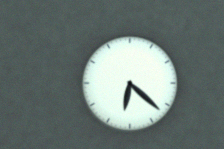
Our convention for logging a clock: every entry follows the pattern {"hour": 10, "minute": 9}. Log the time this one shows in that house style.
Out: {"hour": 6, "minute": 22}
